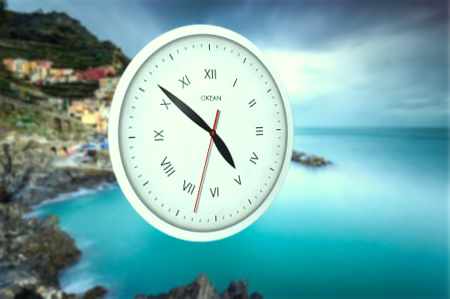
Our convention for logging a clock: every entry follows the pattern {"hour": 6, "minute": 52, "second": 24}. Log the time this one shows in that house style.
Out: {"hour": 4, "minute": 51, "second": 33}
